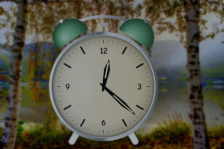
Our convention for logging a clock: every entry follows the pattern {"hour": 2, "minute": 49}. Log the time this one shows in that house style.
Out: {"hour": 12, "minute": 22}
